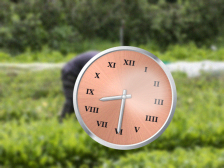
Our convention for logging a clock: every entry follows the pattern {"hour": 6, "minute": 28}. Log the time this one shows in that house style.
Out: {"hour": 8, "minute": 30}
